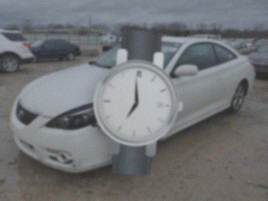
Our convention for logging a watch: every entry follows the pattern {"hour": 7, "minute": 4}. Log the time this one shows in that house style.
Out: {"hour": 6, "minute": 59}
